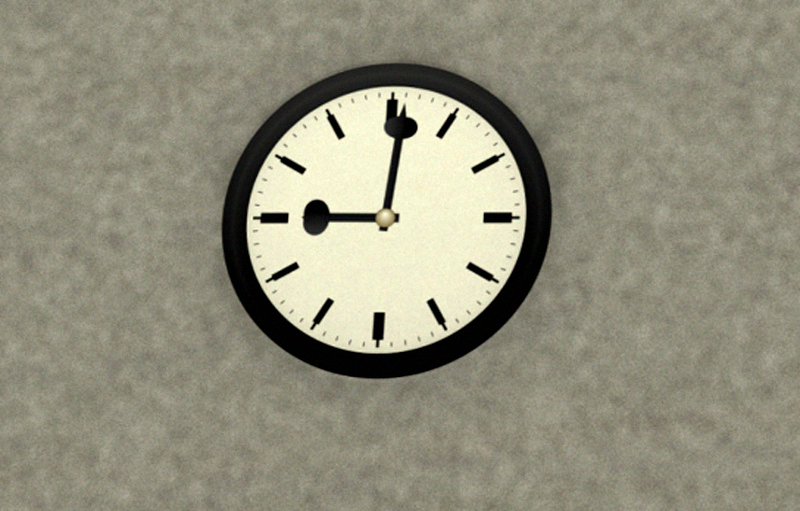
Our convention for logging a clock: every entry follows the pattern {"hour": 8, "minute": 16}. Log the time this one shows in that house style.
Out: {"hour": 9, "minute": 1}
